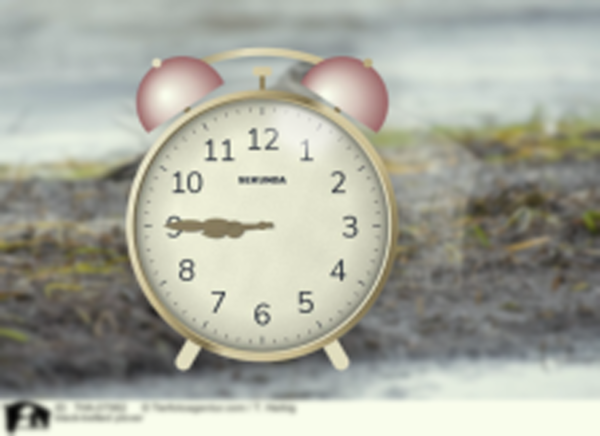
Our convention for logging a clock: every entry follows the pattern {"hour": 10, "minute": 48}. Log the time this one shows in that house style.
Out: {"hour": 8, "minute": 45}
